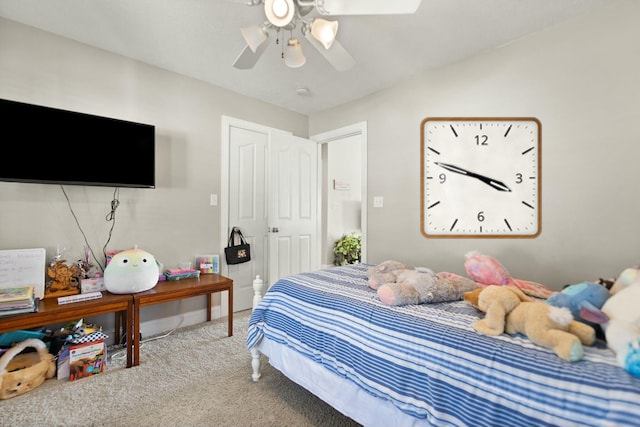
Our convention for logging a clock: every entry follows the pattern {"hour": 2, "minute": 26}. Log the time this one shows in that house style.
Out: {"hour": 3, "minute": 48}
